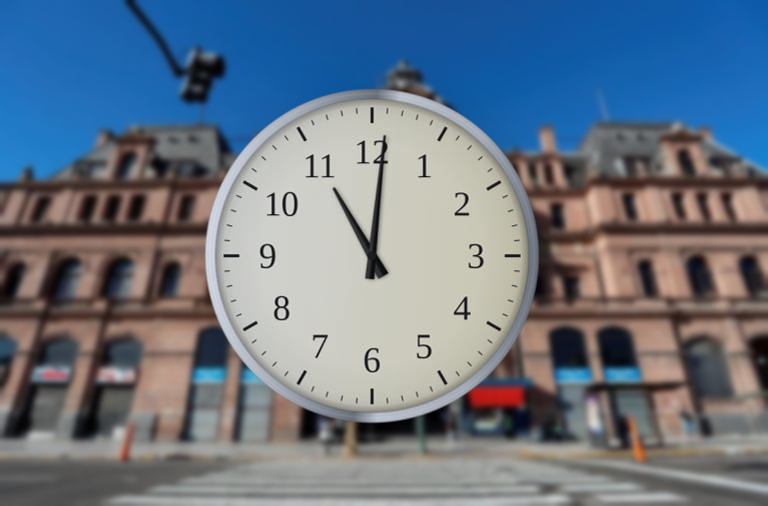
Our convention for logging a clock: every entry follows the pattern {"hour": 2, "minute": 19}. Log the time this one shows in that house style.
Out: {"hour": 11, "minute": 1}
